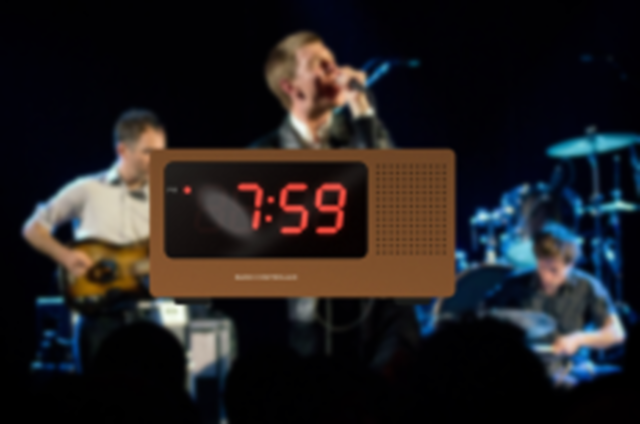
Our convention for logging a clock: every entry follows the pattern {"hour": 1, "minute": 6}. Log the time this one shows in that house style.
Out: {"hour": 7, "minute": 59}
